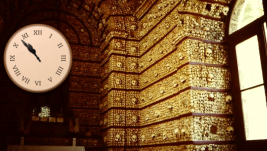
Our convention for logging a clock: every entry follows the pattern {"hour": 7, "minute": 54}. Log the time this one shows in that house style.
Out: {"hour": 10, "minute": 53}
